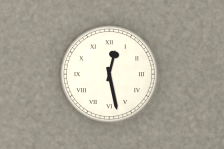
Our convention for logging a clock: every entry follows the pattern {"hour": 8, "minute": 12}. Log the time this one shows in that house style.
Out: {"hour": 12, "minute": 28}
